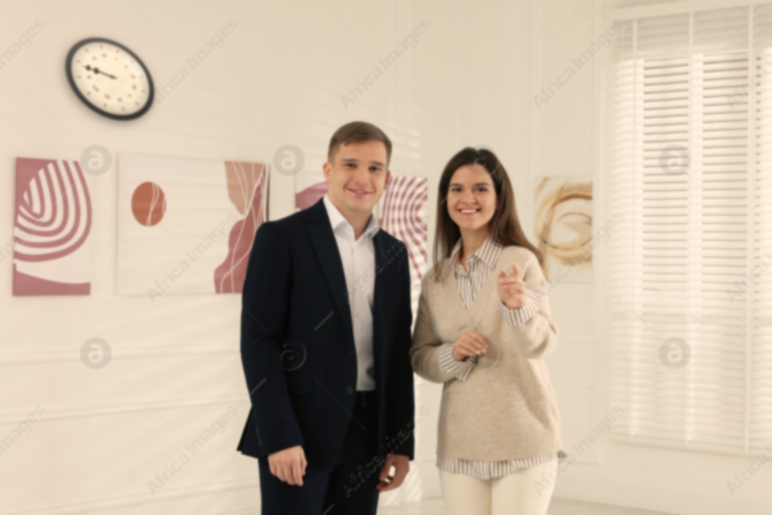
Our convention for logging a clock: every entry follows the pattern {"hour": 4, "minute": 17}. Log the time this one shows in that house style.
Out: {"hour": 9, "minute": 49}
